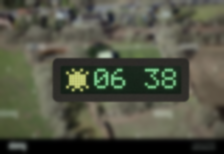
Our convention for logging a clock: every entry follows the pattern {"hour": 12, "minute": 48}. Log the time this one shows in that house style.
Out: {"hour": 6, "minute": 38}
